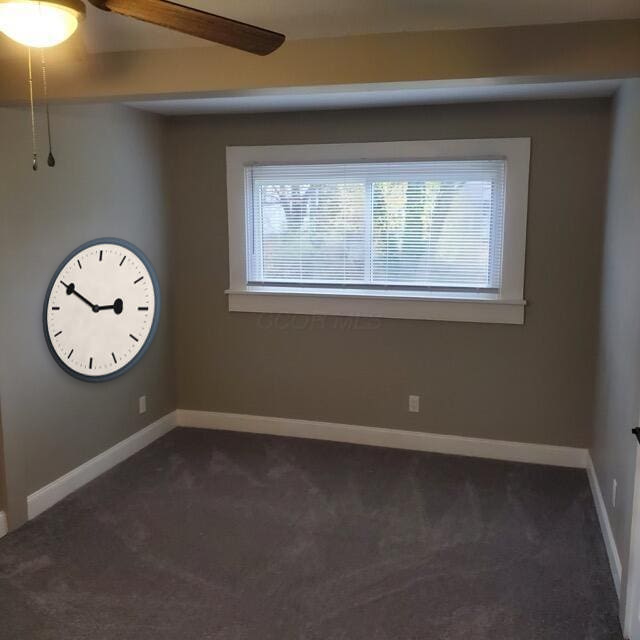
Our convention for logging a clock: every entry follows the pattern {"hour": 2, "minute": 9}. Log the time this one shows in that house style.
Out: {"hour": 2, "minute": 50}
